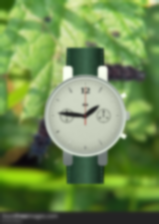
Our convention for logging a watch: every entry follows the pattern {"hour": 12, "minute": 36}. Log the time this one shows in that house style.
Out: {"hour": 1, "minute": 46}
